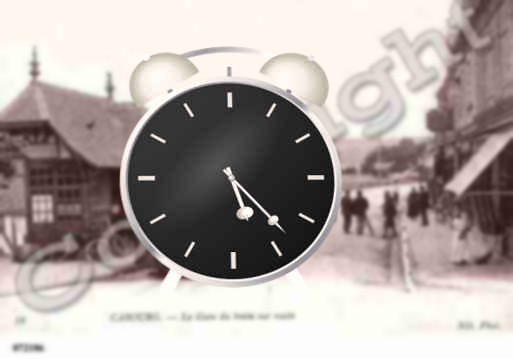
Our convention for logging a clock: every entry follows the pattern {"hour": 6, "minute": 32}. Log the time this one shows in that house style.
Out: {"hour": 5, "minute": 23}
